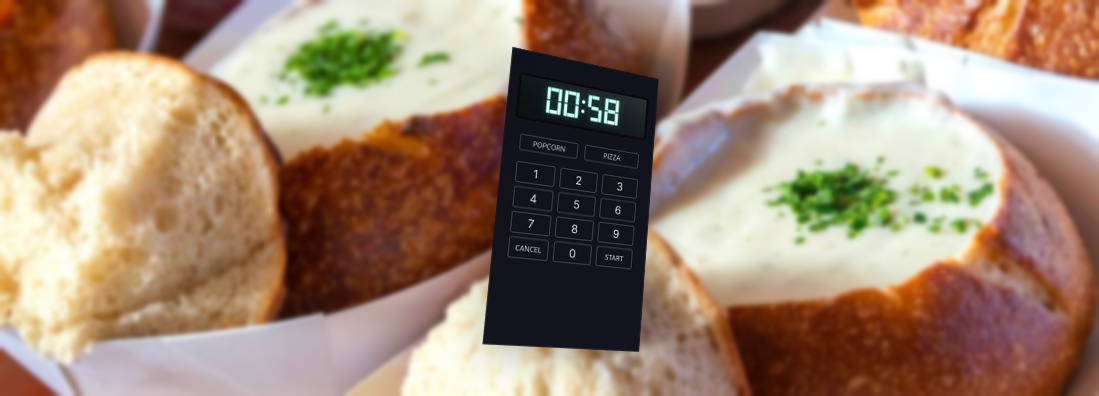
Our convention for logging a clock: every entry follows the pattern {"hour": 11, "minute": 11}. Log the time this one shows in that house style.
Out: {"hour": 0, "minute": 58}
